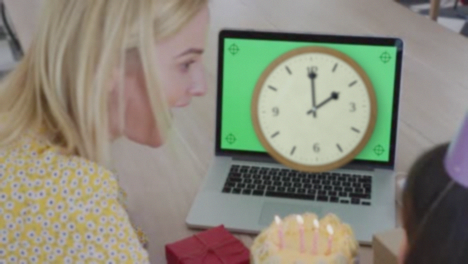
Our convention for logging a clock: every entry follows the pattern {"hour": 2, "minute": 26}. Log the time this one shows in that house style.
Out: {"hour": 2, "minute": 0}
